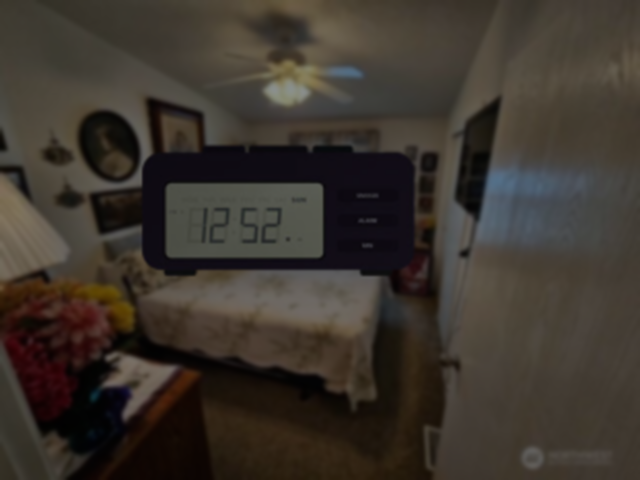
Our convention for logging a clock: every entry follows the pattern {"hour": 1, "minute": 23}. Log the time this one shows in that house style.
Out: {"hour": 12, "minute": 52}
